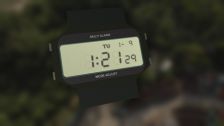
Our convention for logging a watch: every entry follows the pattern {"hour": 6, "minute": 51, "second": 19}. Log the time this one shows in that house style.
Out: {"hour": 1, "minute": 21, "second": 29}
